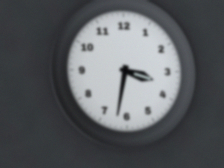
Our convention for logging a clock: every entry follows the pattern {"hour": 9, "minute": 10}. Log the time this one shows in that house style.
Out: {"hour": 3, "minute": 32}
